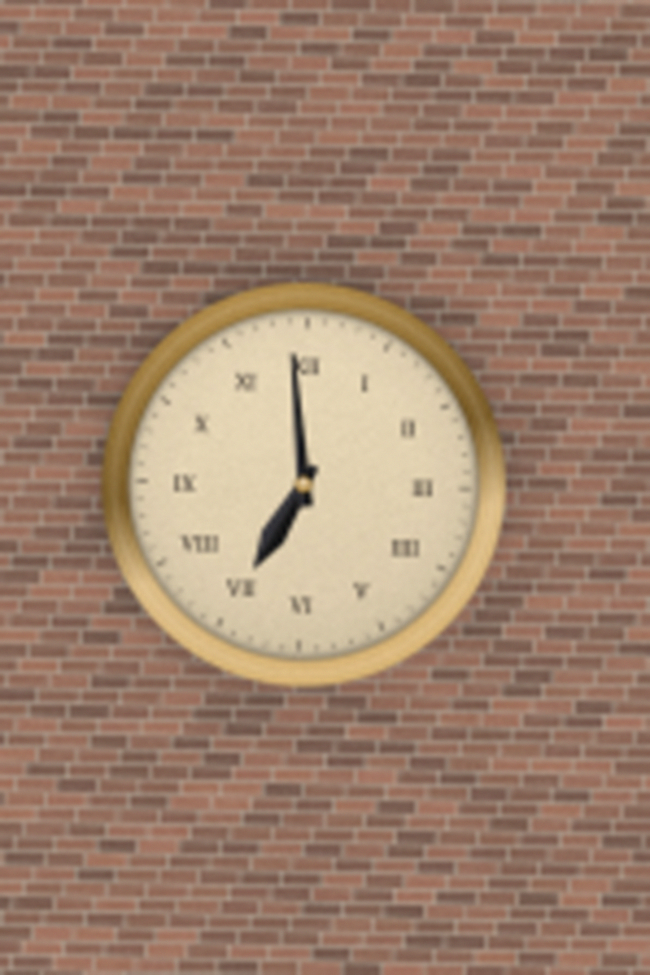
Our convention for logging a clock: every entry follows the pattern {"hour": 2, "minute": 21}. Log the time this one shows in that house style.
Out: {"hour": 6, "minute": 59}
